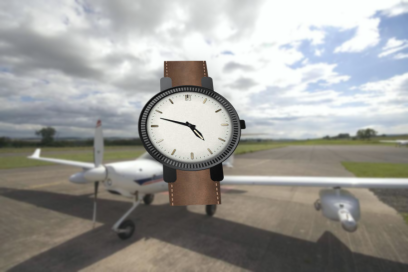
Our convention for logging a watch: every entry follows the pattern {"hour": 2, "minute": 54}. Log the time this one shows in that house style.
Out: {"hour": 4, "minute": 48}
